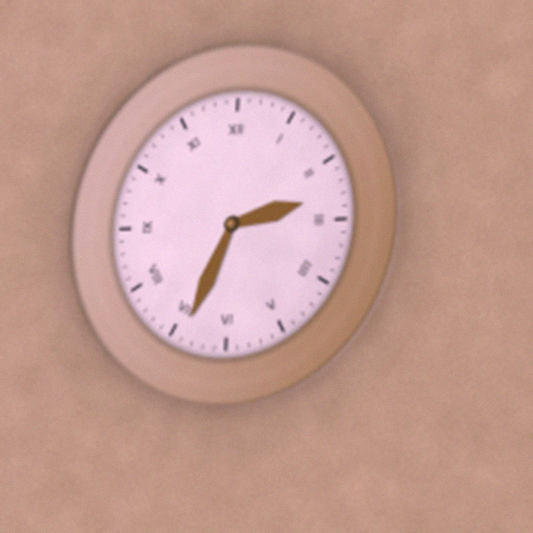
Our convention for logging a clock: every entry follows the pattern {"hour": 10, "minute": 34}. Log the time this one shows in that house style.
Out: {"hour": 2, "minute": 34}
